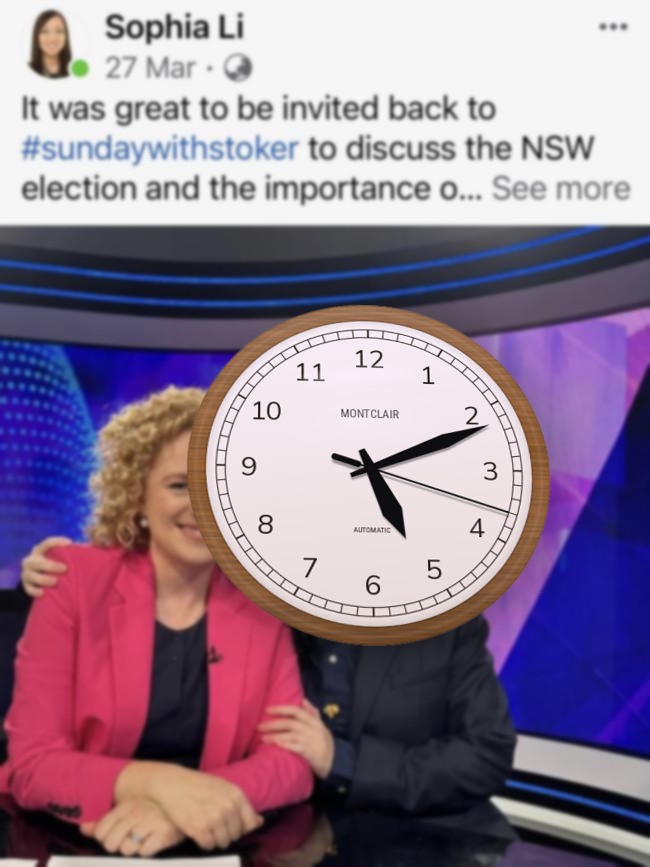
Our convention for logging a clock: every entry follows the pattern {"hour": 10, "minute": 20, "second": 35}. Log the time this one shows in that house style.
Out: {"hour": 5, "minute": 11, "second": 18}
